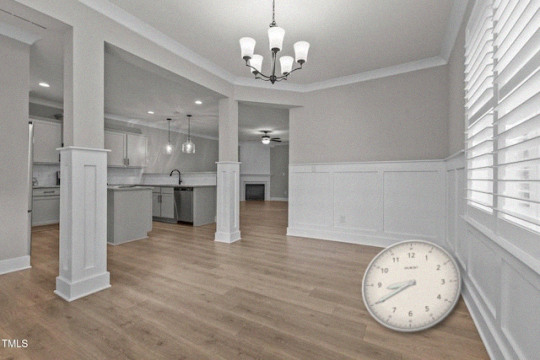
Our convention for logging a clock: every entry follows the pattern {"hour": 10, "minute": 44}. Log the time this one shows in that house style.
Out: {"hour": 8, "minute": 40}
